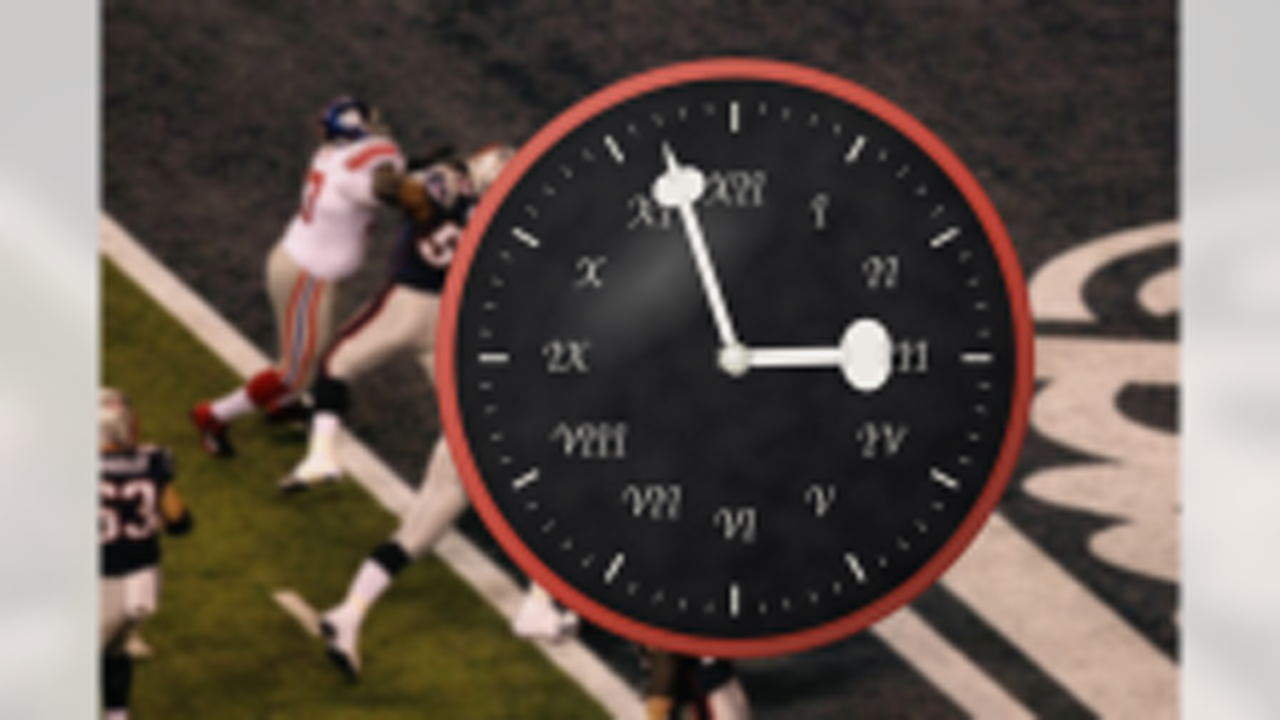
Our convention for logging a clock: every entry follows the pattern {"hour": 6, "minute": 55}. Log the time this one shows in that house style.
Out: {"hour": 2, "minute": 57}
